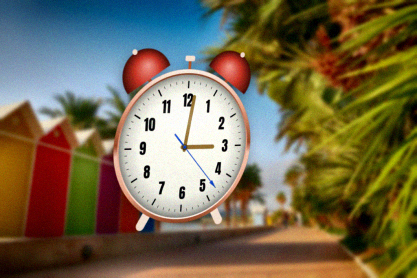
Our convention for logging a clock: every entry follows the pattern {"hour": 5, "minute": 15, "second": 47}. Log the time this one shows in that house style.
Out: {"hour": 3, "minute": 1, "second": 23}
